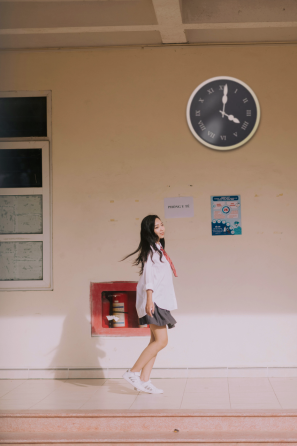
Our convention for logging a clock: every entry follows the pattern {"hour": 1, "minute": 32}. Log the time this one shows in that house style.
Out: {"hour": 4, "minute": 1}
